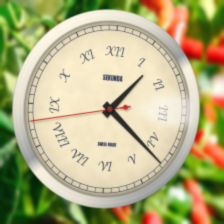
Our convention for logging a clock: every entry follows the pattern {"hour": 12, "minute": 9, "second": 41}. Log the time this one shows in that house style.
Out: {"hour": 1, "minute": 21, "second": 43}
